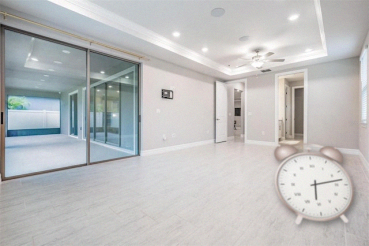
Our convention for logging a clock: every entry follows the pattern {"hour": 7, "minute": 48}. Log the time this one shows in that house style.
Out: {"hour": 6, "minute": 13}
